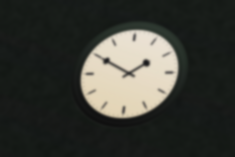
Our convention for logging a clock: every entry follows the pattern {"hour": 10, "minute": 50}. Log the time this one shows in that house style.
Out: {"hour": 1, "minute": 50}
